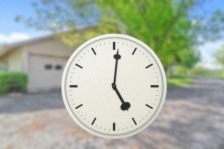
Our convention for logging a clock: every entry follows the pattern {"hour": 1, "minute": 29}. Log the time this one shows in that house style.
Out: {"hour": 5, "minute": 1}
